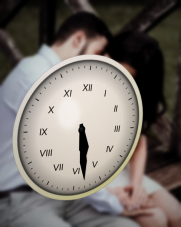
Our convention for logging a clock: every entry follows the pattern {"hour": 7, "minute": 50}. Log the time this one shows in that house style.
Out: {"hour": 5, "minute": 28}
